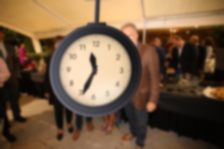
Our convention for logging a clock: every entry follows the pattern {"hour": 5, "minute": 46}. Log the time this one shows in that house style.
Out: {"hour": 11, "minute": 34}
